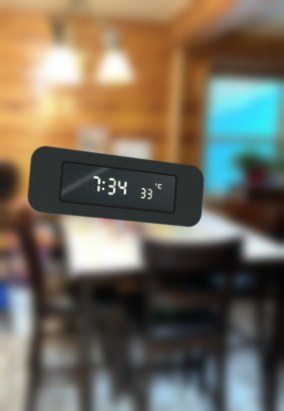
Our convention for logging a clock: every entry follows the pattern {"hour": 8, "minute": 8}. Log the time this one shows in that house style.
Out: {"hour": 7, "minute": 34}
